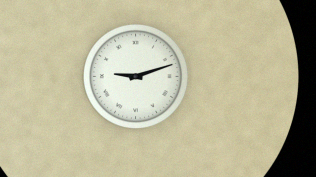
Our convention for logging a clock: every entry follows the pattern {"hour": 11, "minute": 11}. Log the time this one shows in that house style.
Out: {"hour": 9, "minute": 12}
